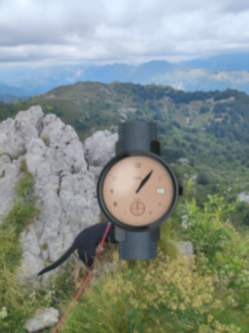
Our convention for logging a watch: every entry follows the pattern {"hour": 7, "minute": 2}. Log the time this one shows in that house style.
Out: {"hour": 1, "minute": 6}
